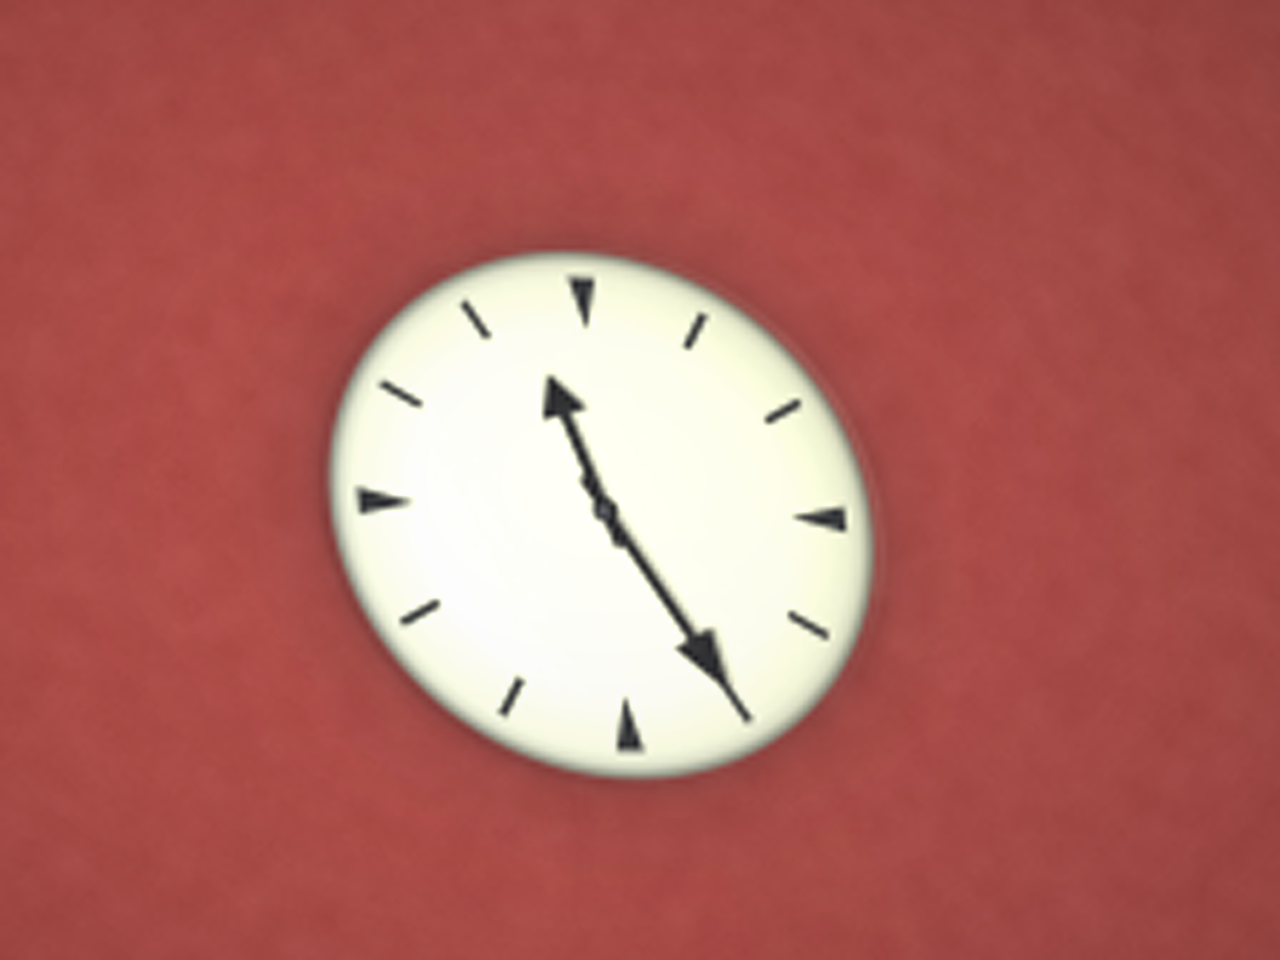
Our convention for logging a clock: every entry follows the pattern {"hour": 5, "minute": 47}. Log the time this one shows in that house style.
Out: {"hour": 11, "minute": 25}
